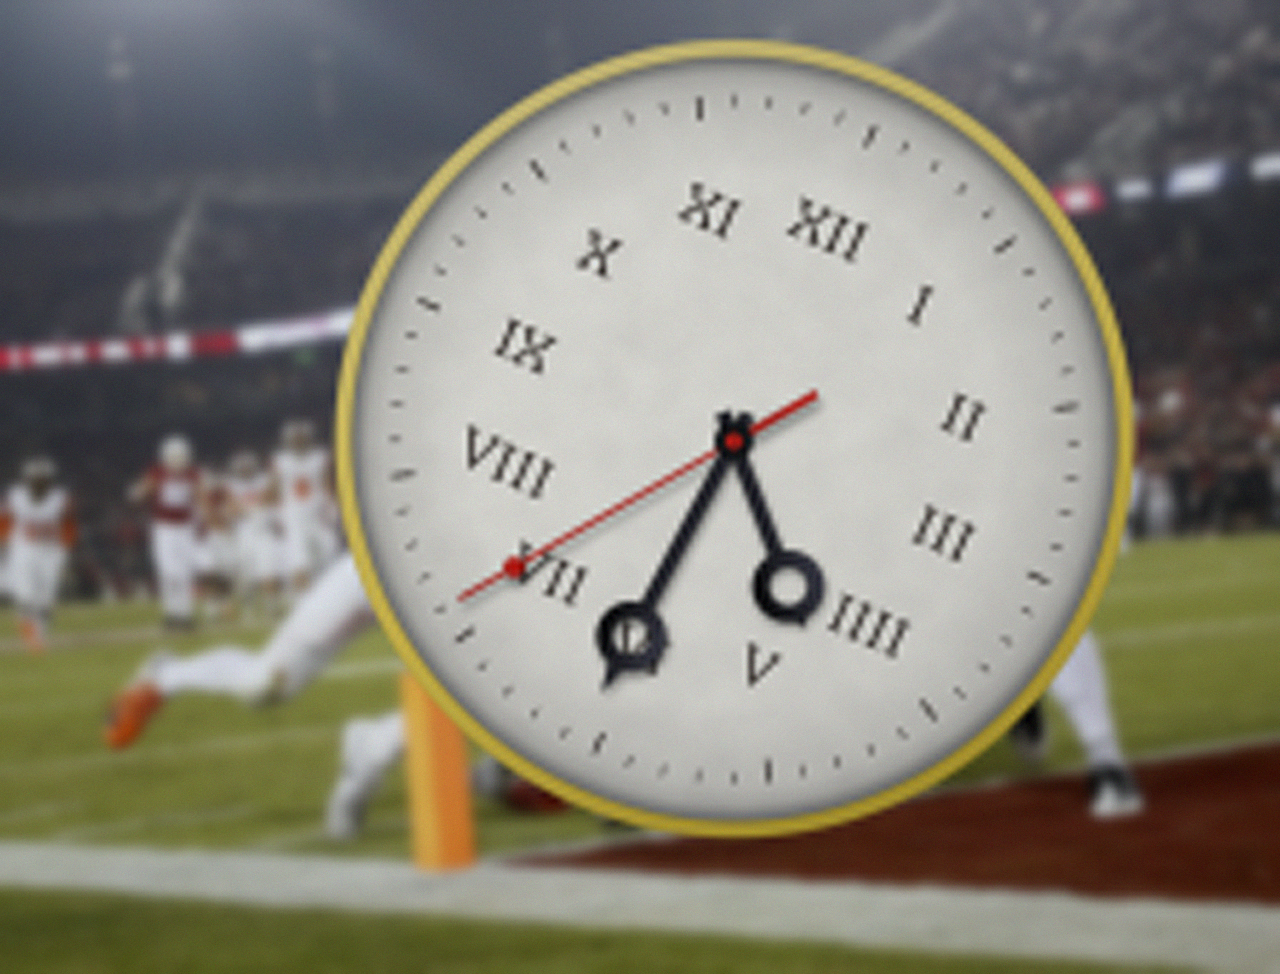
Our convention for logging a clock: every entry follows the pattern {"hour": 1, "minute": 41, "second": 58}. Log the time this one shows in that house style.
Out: {"hour": 4, "minute": 30, "second": 36}
